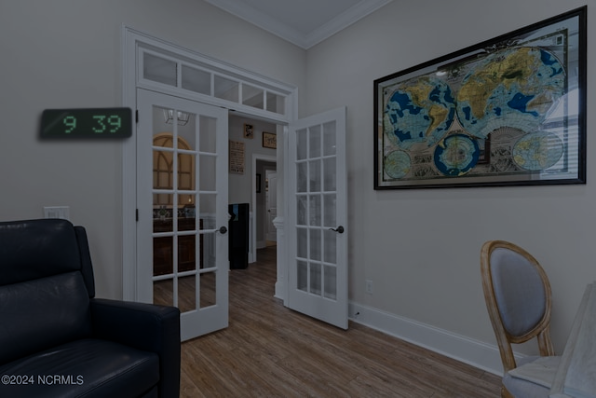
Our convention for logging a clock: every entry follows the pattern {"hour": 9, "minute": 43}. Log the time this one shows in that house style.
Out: {"hour": 9, "minute": 39}
